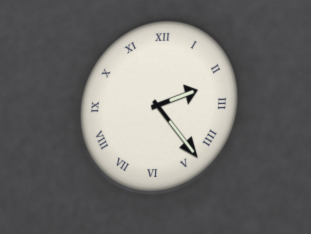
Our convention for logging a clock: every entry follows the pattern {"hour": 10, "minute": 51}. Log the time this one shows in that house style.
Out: {"hour": 2, "minute": 23}
